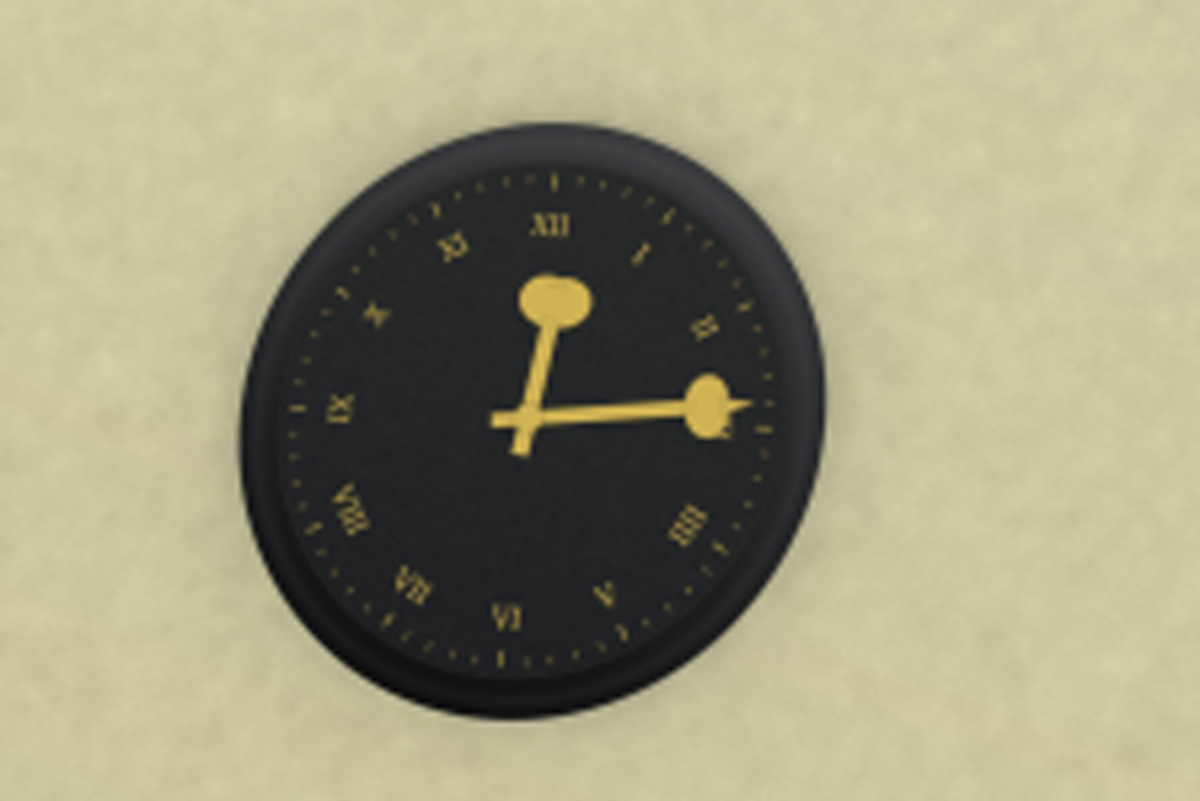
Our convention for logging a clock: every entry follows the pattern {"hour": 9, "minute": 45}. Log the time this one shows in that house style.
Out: {"hour": 12, "minute": 14}
